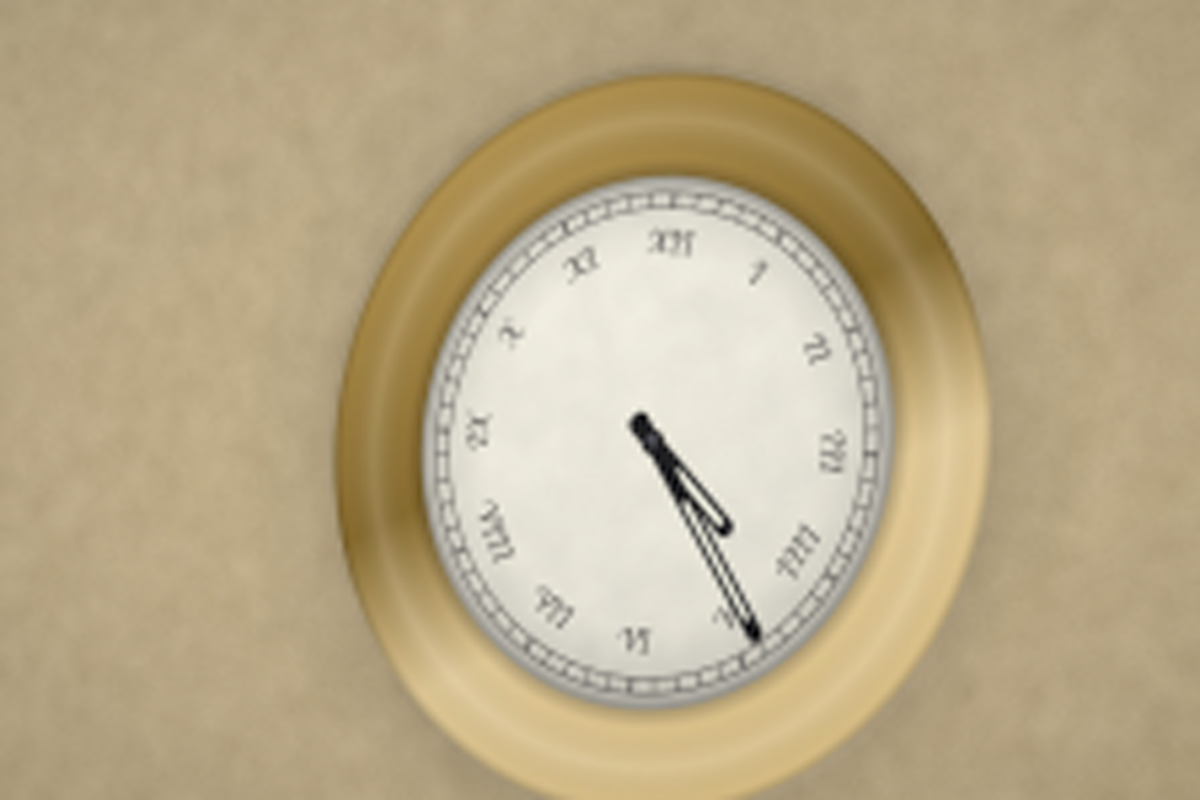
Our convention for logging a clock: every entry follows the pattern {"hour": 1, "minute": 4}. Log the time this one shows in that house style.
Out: {"hour": 4, "minute": 24}
